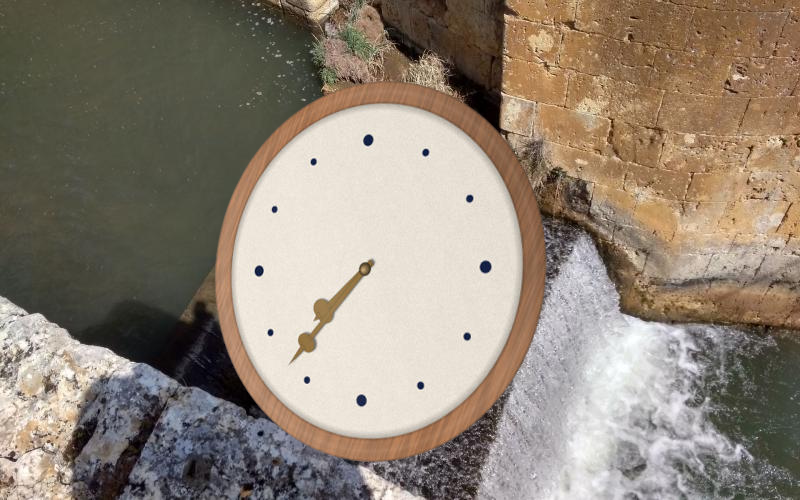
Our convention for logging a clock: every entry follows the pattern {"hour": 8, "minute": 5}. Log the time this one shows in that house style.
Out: {"hour": 7, "minute": 37}
